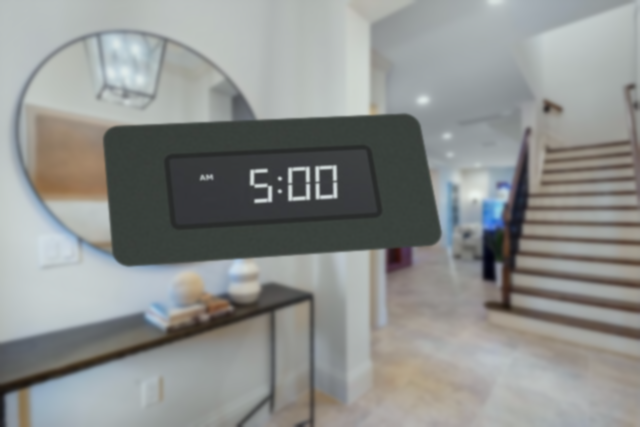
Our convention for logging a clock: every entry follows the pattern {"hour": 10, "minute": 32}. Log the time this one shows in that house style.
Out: {"hour": 5, "minute": 0}
